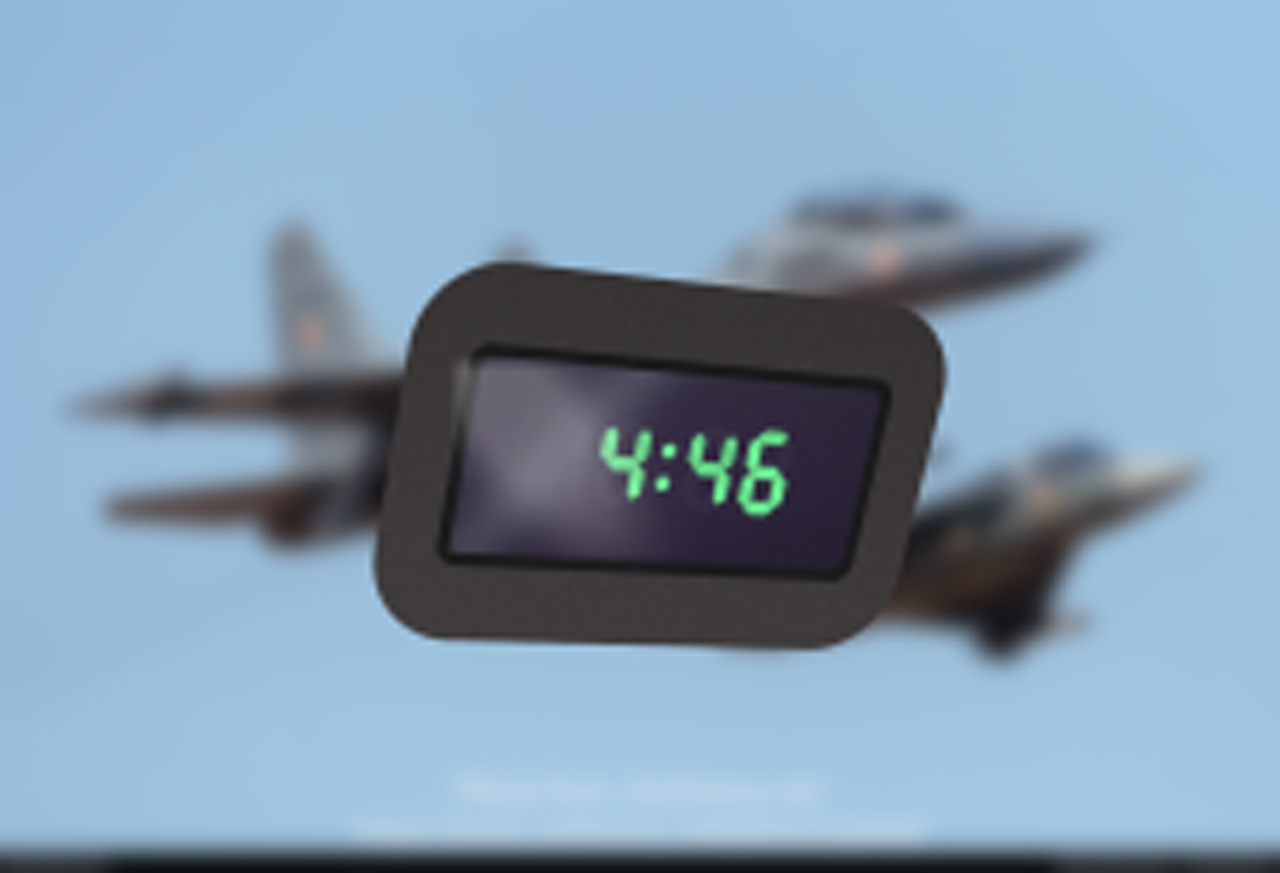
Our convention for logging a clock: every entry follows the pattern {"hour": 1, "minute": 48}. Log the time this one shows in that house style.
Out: {"hour": 4, "minute": 46}
